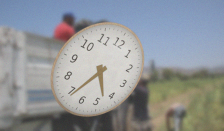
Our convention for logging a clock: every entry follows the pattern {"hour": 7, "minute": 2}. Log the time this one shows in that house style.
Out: {"hour": 4, "minute": 34}
